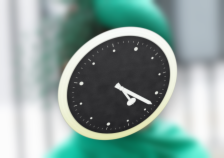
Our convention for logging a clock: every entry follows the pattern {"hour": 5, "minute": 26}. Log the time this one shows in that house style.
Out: {"hour": 4, "minute": 18}
